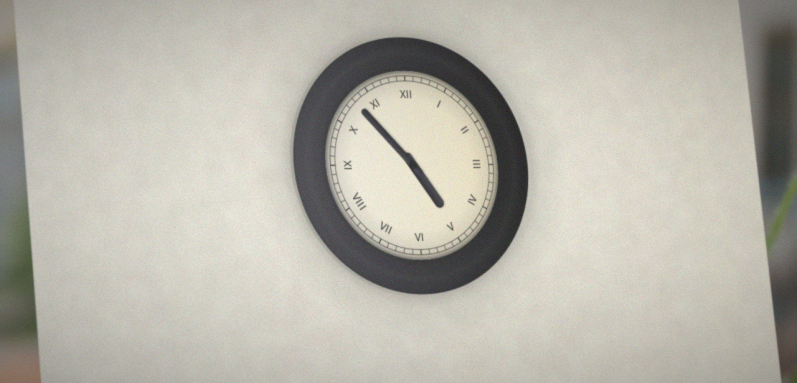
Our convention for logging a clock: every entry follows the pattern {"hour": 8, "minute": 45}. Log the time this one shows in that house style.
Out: {"hour": 4, "minute": 53}
